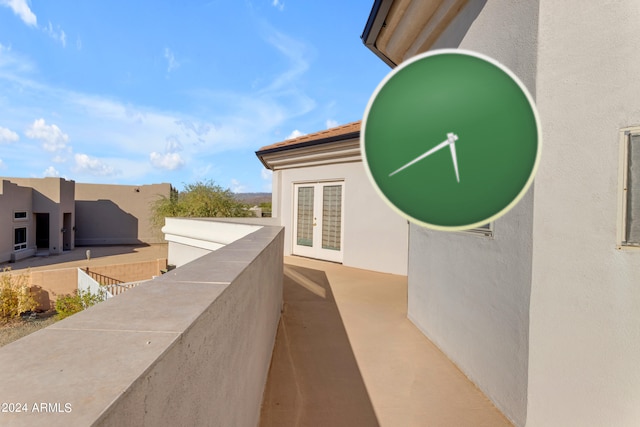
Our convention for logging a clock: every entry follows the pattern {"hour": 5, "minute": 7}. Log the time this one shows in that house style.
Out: {"hour": 5, "minute": 40}
